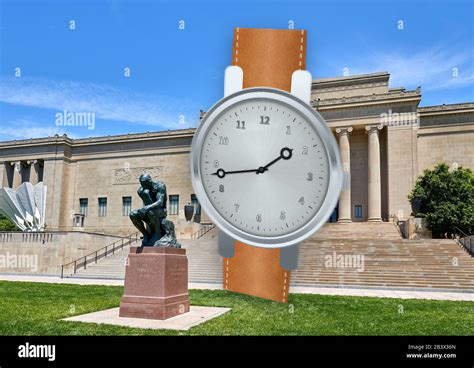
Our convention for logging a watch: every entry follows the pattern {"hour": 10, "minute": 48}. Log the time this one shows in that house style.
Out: {"hour": 1, "minute": 43}
